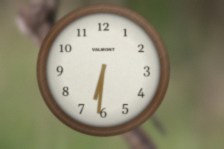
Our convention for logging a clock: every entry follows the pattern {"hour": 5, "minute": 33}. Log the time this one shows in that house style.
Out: {"hour": 6, "minute": 31}
